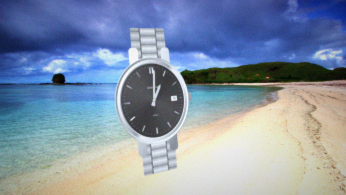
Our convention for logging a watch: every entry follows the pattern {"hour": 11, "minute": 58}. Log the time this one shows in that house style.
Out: {"hour": 1, "minute": 1}
